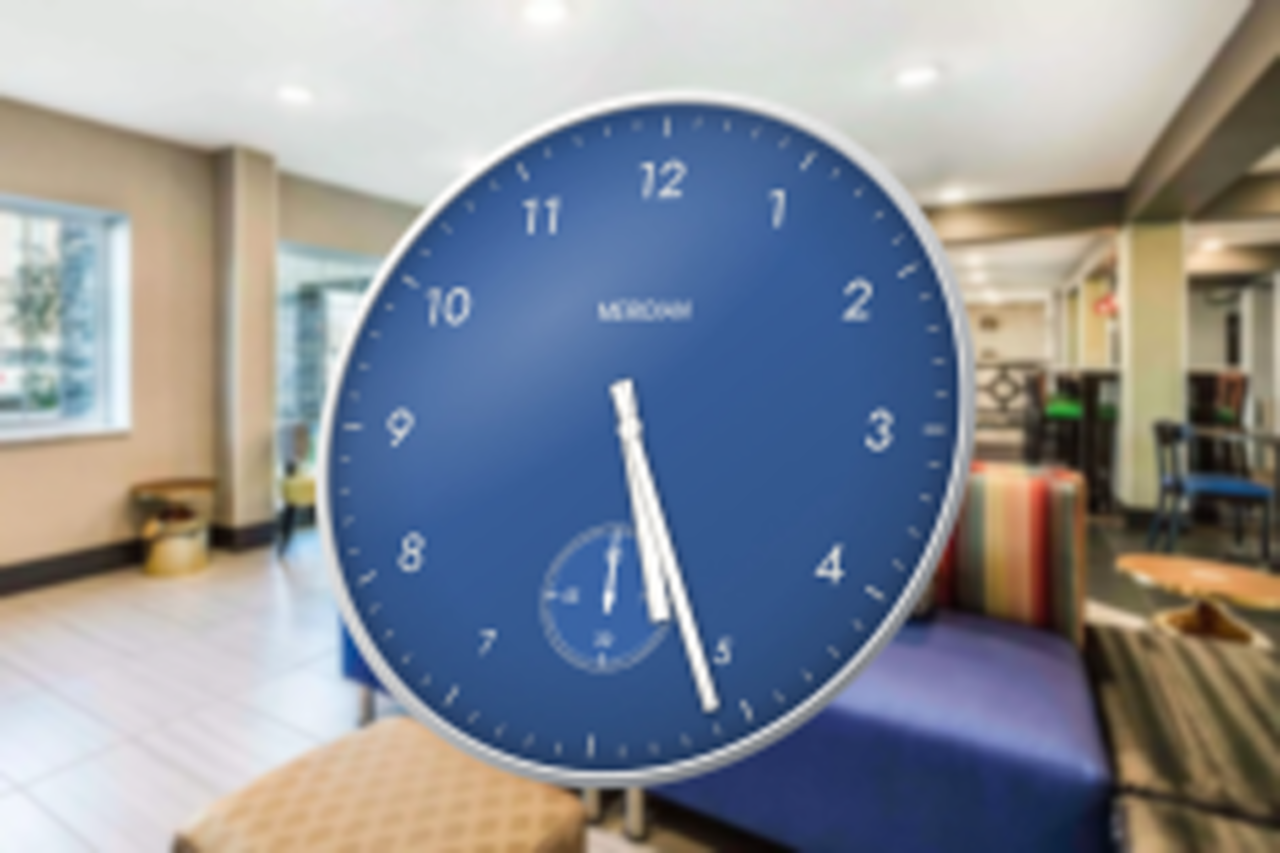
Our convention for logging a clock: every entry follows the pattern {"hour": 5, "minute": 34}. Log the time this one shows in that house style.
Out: {"hour": 5, "minute": 26}
